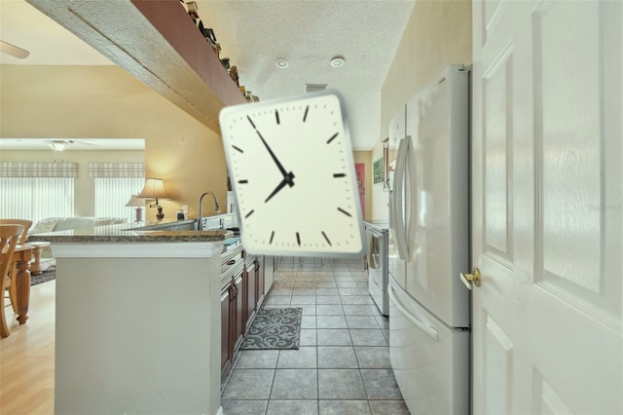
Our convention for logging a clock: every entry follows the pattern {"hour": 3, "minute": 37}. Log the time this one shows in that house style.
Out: {"hour": 7, "minute": 55}
